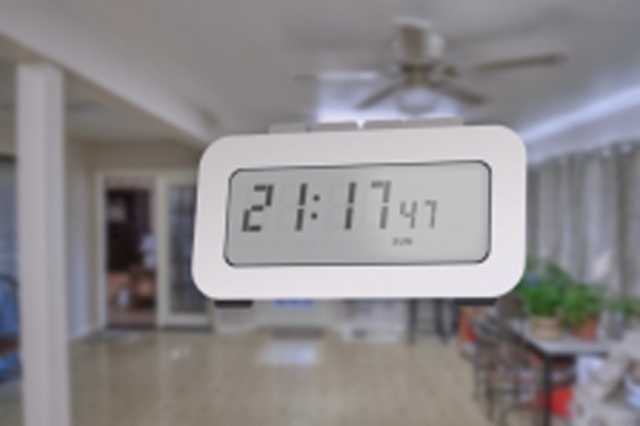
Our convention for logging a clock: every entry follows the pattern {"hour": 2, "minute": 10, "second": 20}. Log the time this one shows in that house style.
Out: {"hour": 21, "minute": 17, "second": 47}
